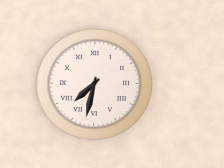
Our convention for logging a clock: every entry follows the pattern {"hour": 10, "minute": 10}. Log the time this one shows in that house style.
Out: {"hour": 7, "minute": 32}
